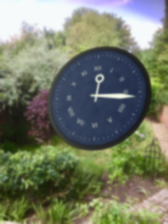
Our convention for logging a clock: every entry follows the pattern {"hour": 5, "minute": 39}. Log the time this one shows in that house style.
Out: {"hour": 12, "minute": 16}
